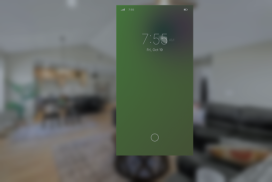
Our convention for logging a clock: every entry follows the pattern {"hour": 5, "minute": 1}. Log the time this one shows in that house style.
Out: {"hour": 7, "minute": 55}
